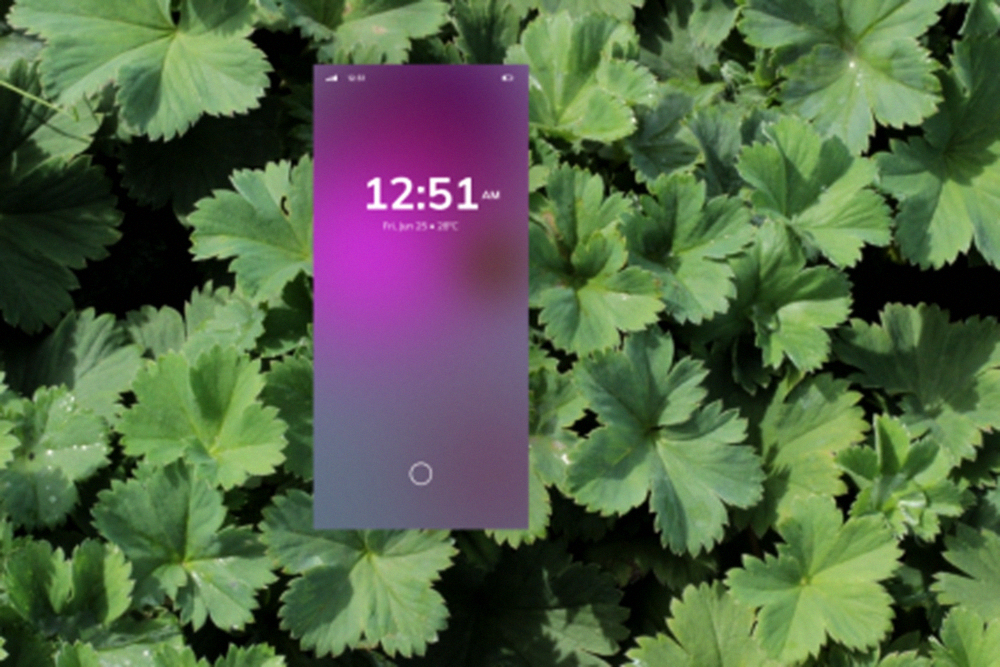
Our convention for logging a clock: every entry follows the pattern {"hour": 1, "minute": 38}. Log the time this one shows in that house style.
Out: {"hour": 12, "minute": 51}
